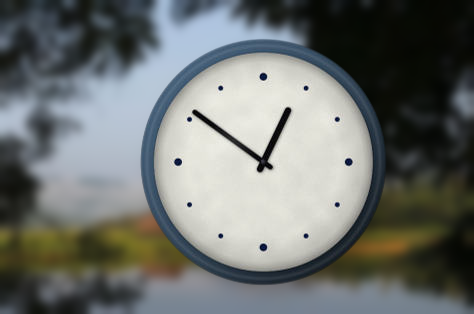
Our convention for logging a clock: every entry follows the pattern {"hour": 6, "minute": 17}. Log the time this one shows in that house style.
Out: {"hour": 12, "minute": 51}
